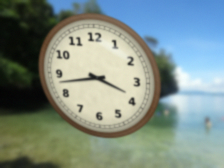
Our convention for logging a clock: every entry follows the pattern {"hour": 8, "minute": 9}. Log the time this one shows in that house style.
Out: {"hour": 3, "minute": 43}
